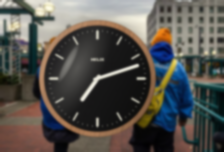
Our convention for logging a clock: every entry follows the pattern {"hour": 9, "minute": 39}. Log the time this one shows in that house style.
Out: {"hour": 7, "minute": 12}
